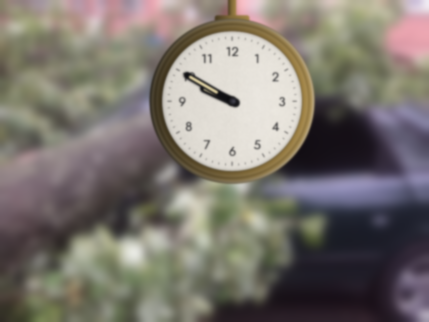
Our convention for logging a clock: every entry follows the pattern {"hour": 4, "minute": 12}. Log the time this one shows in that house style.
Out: {"hour": 9, "minute": 50}
